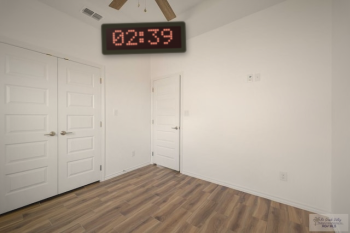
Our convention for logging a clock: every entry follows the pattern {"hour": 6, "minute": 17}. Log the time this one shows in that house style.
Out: {"hour": 2, "minute": 39}
